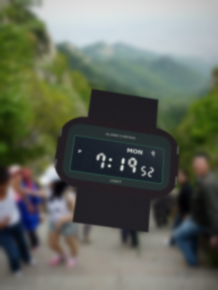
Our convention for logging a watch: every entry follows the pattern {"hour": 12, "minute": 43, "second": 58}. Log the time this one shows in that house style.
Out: {"hour": 7, "minute": 19, "second": 52}
